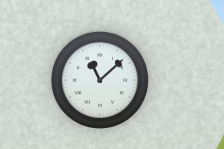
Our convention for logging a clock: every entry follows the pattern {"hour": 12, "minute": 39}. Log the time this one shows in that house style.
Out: {"hour": 11, "minute": 8}
